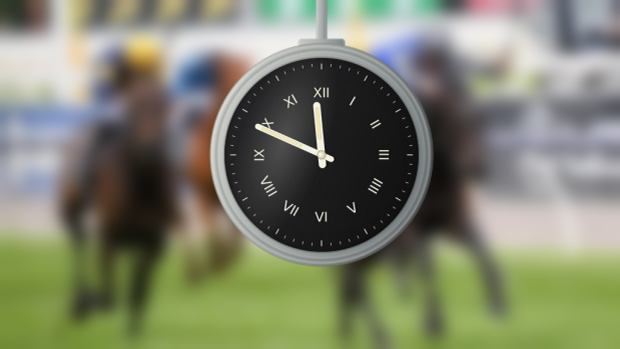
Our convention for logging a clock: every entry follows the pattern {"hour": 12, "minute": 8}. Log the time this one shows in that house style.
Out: {"hour": 11, "minute": 49}
